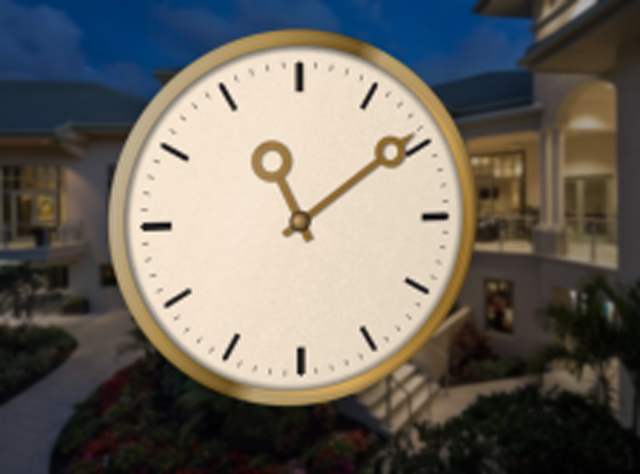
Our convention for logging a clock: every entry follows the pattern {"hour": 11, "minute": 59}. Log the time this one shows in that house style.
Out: {"hour": 11, "minute": 9}
